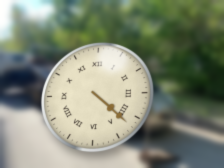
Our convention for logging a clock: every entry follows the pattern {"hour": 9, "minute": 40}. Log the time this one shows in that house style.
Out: {"hour": 4, "minute": 22}
